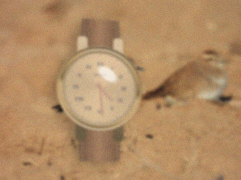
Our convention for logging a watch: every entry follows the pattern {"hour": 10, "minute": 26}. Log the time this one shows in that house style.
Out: {"hour": 4, "minute": 29}
